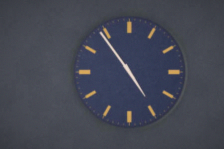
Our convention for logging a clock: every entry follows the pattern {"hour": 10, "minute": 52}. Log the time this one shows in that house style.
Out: {"hour": 4, "minute": 54}
